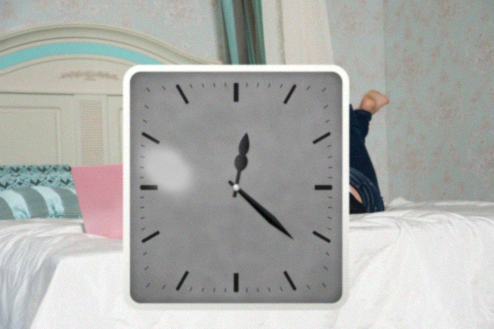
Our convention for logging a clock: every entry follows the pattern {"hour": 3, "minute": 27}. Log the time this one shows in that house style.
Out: {"hour": 12, "minute": 22}
